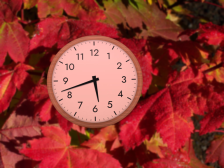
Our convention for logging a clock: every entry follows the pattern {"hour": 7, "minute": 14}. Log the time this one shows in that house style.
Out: {"hour": 5, "minute": 42}
